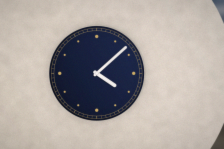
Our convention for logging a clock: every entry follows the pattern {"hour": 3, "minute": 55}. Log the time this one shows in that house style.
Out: {"hour": 4, "minute": 8}
